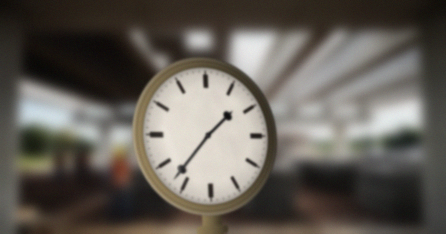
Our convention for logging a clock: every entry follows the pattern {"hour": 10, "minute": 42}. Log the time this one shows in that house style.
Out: {"hour": 1, "minute": 37}
